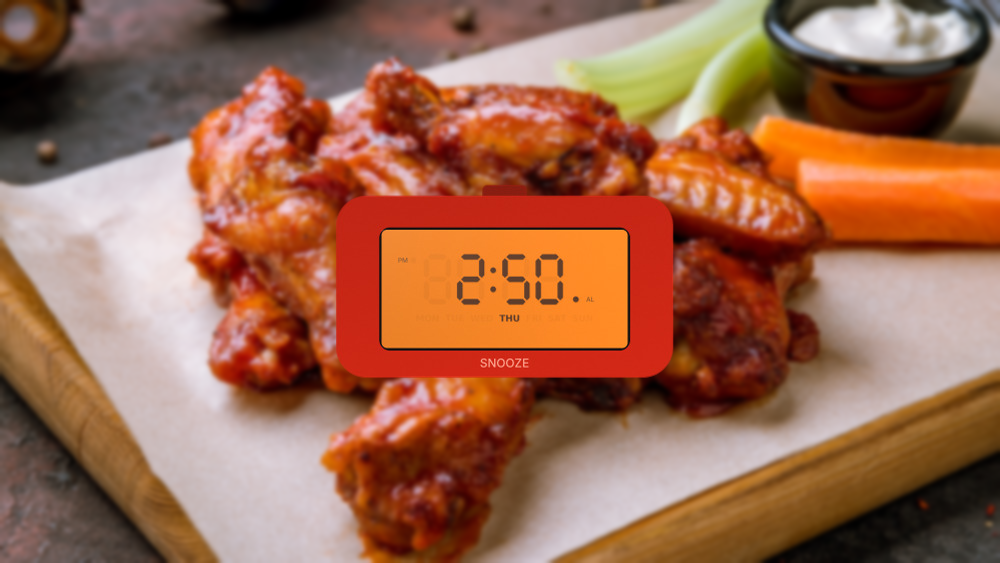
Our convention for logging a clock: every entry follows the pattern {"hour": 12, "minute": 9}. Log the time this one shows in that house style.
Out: {"hour": 2, "minute": 50}
